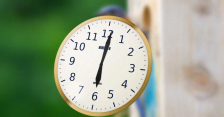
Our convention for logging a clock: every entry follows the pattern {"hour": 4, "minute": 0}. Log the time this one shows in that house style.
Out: {"hour": 6, "minute": 1}
